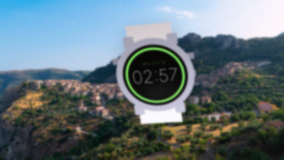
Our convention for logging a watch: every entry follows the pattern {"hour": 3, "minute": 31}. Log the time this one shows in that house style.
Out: {"hour": 2, "minute": 57}
